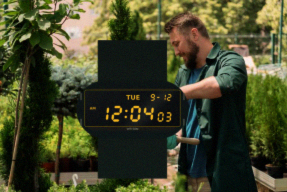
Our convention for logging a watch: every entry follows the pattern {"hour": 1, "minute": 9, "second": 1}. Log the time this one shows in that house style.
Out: {"hour": 12, "minute": 4, "second": 3}
